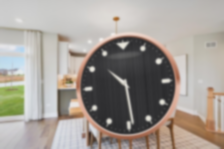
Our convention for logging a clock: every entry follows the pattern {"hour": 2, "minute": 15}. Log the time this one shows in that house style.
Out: {"hour": 10, "minute": 29}
